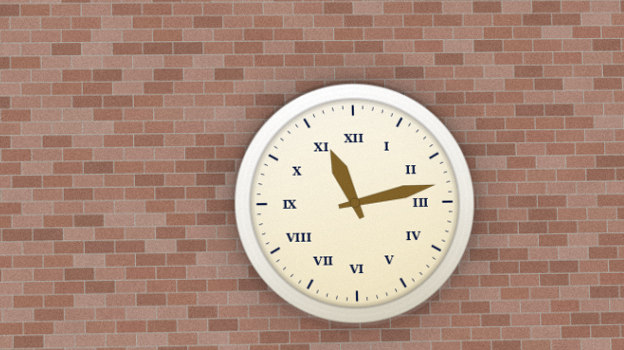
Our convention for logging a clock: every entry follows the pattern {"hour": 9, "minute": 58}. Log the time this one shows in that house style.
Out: {"hour": 11, "minute": 13}
